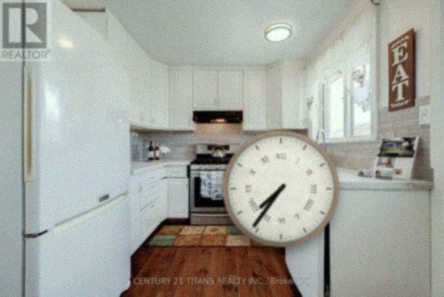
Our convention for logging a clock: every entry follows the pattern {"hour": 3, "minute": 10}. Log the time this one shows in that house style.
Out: {"hour": 7, "minute": 36}
